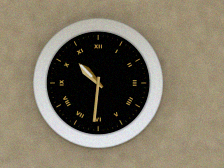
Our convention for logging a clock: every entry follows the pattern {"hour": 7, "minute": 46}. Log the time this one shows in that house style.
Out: {"hour": 10, "minute": 31}
